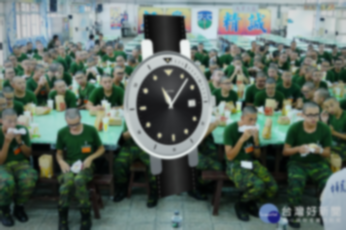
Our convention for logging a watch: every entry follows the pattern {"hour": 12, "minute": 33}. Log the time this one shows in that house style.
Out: {"hour": 11, "minute": 7}
